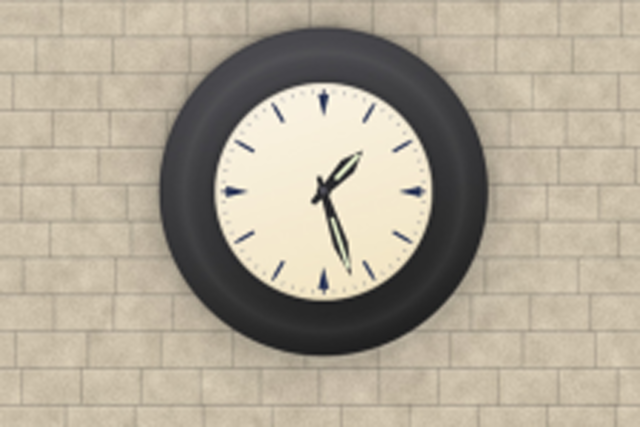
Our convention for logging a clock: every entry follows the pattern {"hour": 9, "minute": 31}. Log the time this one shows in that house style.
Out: {"hour": 1, "minute": 27}
